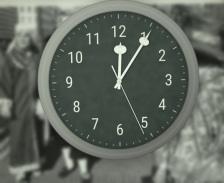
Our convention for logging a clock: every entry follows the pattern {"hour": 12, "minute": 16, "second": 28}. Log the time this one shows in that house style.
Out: {"hour": 12, "minute": 5, "second": 26}
